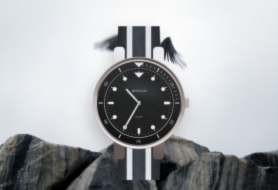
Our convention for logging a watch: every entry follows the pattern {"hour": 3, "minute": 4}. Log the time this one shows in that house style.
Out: {"hour": 10, "minute": 35}
